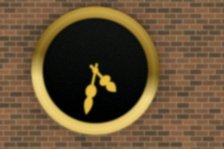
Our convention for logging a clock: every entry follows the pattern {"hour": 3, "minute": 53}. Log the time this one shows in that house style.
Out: {"hour": 4, "minute": 32}
